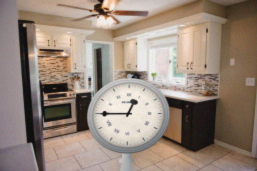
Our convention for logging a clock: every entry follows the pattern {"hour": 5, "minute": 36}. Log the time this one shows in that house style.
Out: {"hour": 12, "minute": 45}
